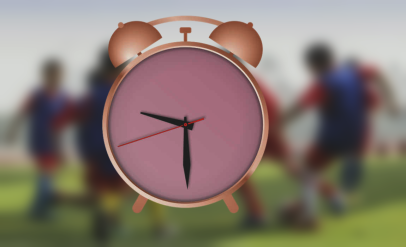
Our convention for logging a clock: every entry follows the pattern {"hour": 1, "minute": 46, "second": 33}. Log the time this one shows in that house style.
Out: {"hour": 9, "minute": 29, "second": 42}
